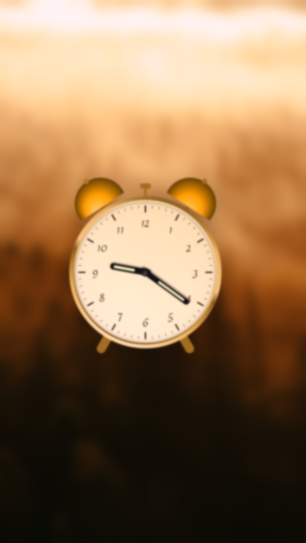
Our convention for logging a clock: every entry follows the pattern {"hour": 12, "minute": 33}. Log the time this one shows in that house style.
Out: {"hour": 9, "minute": 21}
